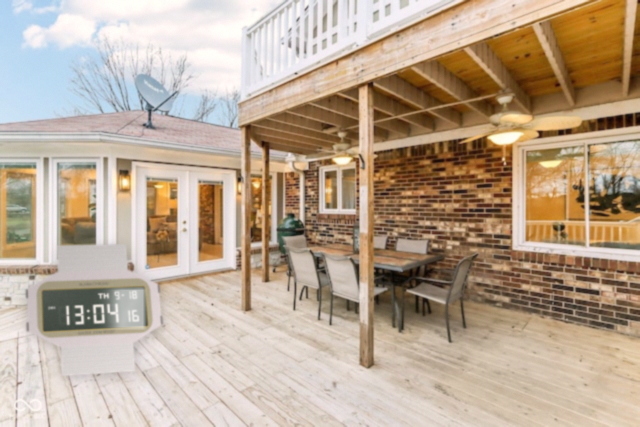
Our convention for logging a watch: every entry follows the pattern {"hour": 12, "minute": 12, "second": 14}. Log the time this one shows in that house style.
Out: {"hour": 13, "minute": 4, "second": 16}
